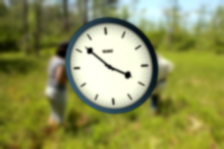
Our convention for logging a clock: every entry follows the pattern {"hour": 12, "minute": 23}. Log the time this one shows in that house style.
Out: {"hour": 3, "minute": 52}
